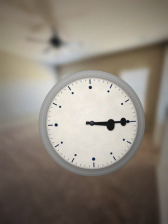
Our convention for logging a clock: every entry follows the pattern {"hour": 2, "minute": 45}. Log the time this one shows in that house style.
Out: {"hour": 3, "minute": 15}
